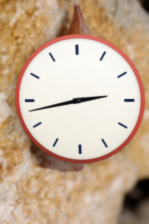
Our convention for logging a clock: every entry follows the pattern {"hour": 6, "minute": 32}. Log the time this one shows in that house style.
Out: {"hour": 2, "minute": 43}
